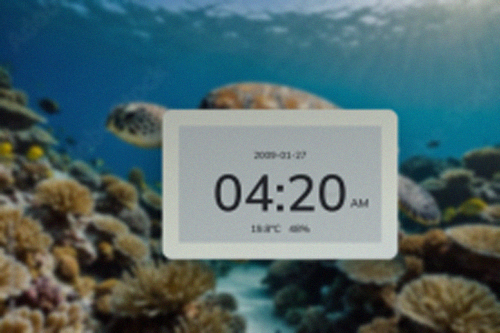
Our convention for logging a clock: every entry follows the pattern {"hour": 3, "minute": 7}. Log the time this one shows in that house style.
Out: {"hour": 4, "minute": 20}
